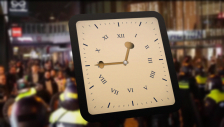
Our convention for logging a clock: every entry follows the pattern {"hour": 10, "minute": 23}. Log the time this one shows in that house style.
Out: {"hour": 12, "minute": 45}
